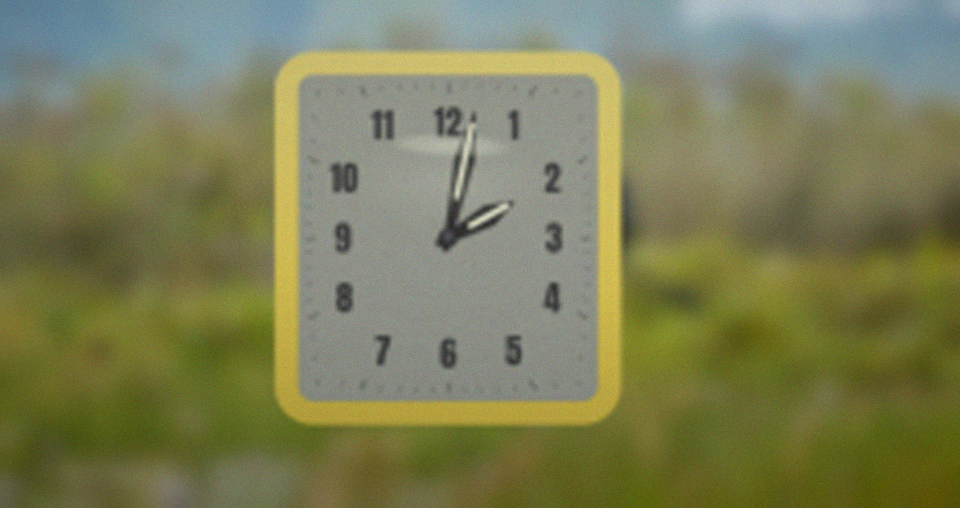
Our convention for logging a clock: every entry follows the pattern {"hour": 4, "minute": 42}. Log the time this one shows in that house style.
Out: {"hour": 2, "minute": 2}
